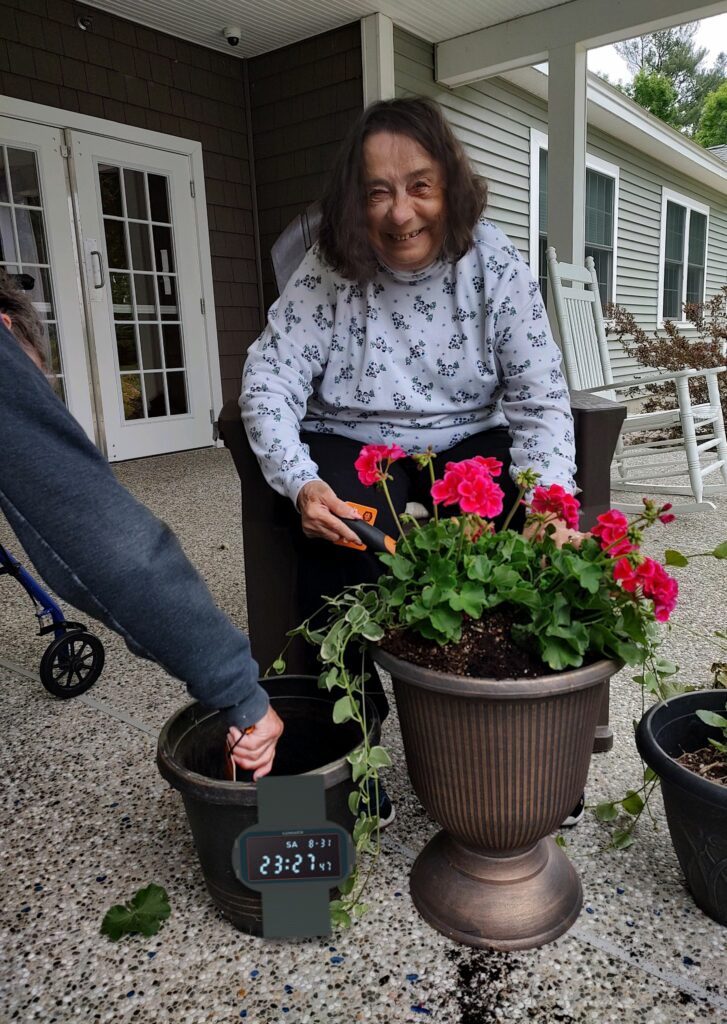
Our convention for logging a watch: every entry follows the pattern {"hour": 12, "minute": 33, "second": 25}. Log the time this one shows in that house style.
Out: {"hour": 23, "minute": 27, "second": 47}
